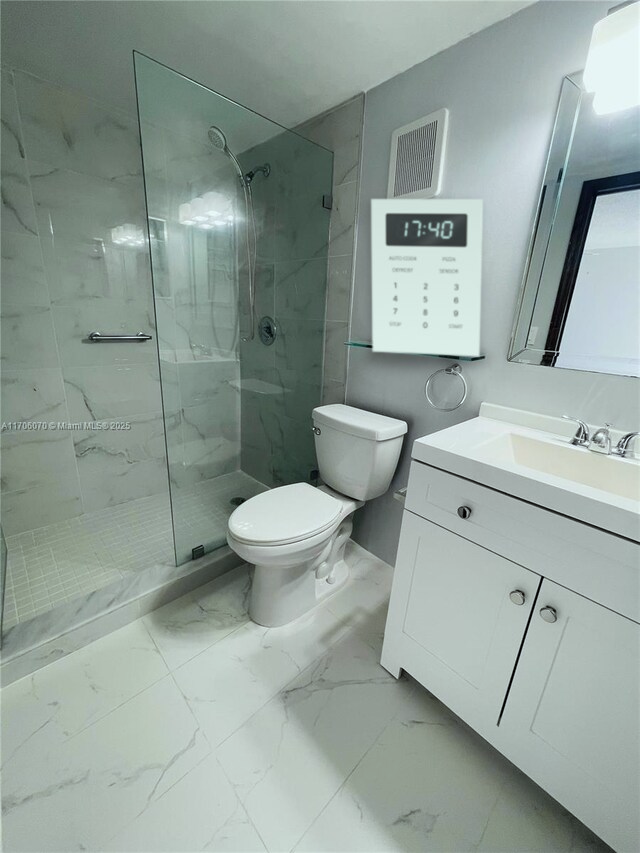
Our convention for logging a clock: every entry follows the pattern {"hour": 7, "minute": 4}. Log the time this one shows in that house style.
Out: {"hour": 17, "minute": 40}
